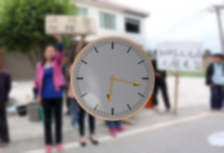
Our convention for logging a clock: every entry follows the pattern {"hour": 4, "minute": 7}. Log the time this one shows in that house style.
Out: {"hour": 6, "minute": 17}
